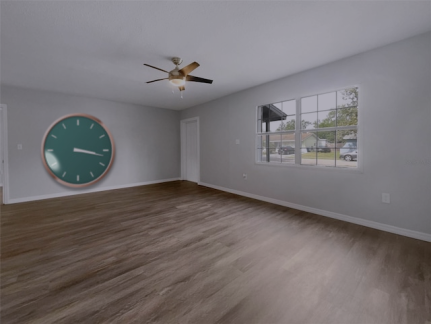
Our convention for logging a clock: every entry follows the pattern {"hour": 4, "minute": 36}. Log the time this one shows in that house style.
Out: {"hour": 3, "minute": 17}
